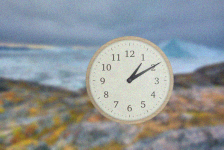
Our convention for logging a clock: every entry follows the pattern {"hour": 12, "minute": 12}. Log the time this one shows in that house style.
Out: {"hour": 1, "minute": 10}
